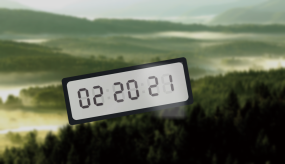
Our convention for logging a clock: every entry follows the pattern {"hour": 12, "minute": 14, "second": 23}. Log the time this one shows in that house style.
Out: {"hour": 2, "minute": 20, "second": 21}
